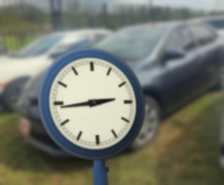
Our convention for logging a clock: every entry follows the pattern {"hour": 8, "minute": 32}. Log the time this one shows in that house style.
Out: {"hour": 2, "minute": 44}
